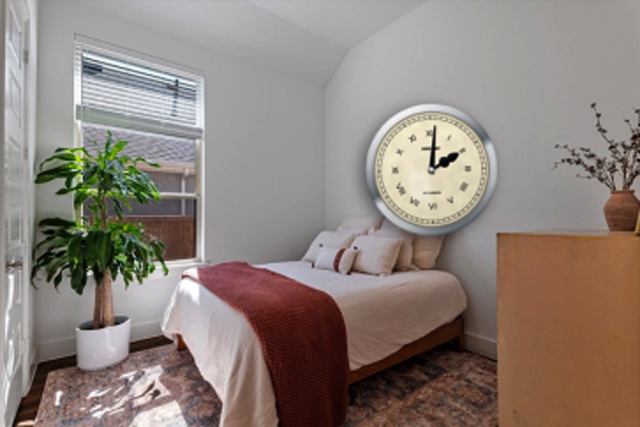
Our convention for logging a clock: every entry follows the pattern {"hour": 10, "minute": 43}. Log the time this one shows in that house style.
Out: {"hour": 2, "minute": 1}
